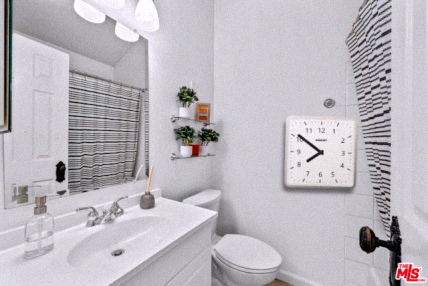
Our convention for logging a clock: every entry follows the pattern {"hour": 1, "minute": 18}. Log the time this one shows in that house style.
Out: {"hour": 7, "minute": 51}
